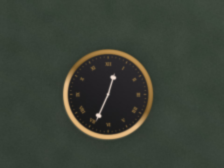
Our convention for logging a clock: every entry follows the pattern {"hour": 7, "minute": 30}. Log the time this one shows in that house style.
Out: {"hour": 12, "minute": 34}
